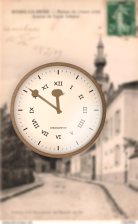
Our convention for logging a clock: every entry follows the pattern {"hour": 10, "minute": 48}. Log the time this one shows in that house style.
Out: {"hour": 11, "minute": 51}
